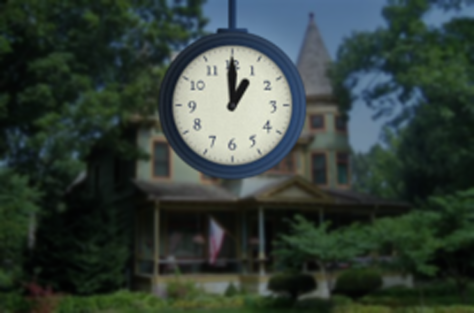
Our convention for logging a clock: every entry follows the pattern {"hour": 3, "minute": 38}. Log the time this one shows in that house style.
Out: {"hour": 1, "minute": 0}
